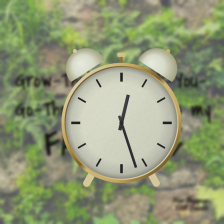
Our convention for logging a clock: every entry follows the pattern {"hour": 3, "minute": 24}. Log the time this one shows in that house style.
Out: {"hour": 12, "minute": 27}
